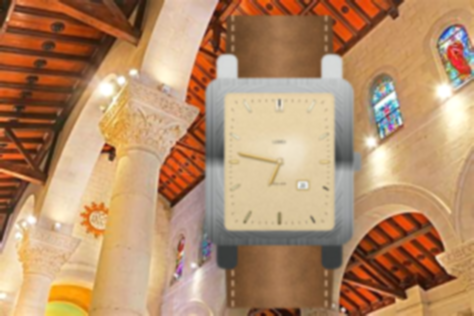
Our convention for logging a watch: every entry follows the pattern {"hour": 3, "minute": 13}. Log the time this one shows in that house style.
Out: {"hour": 6, "minute": 47}
